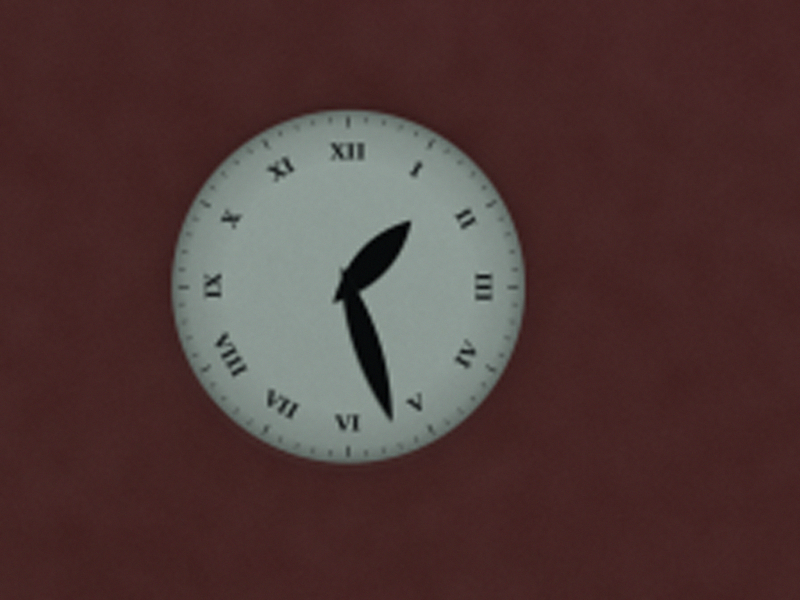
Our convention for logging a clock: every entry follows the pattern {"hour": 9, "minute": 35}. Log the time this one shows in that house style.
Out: {"hour": 1, "minute": 27}
